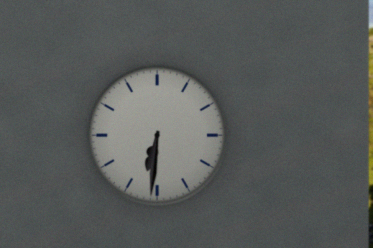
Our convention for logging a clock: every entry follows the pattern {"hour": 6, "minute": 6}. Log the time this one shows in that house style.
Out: {"hour": 6, "minute": 31}
